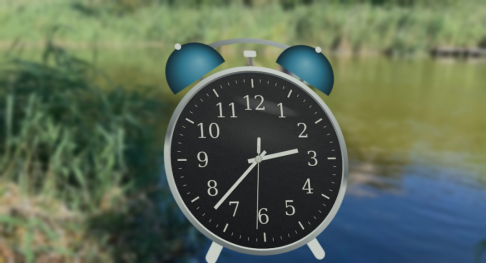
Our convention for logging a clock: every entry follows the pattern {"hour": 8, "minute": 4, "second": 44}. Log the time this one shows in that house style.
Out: {"hour": 2, "minute": 37, "second": 31}
